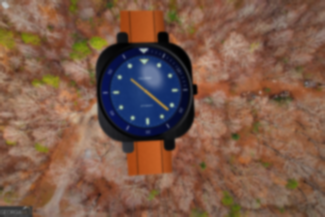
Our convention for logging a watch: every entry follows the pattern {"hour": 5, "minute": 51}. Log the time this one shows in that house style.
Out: {"hour": 10, "minute": 22}
